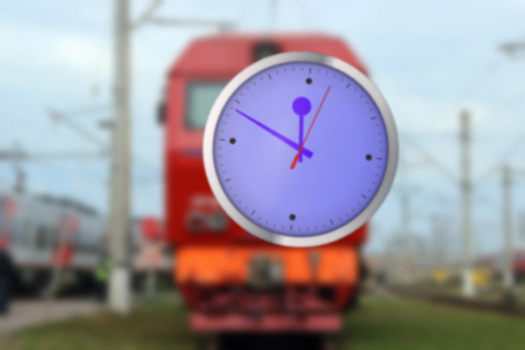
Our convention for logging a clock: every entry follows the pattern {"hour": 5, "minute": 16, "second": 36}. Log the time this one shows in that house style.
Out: {"hour": 11, "minute": 49, "second": 3}
